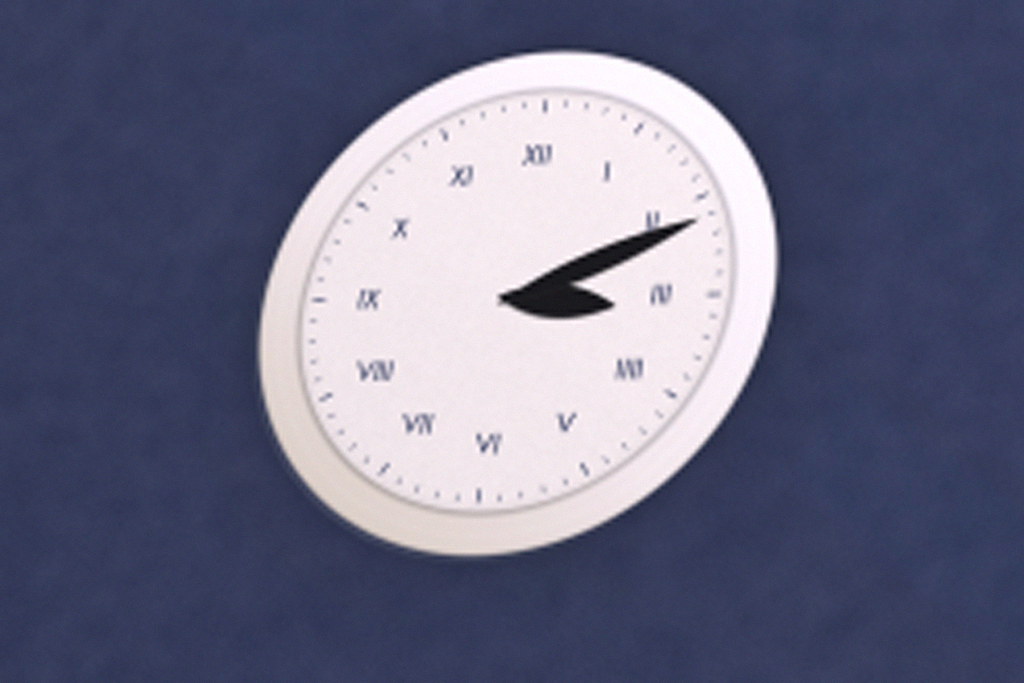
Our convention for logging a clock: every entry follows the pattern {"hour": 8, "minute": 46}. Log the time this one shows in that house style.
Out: {"hour": 3, "minute": 11}
